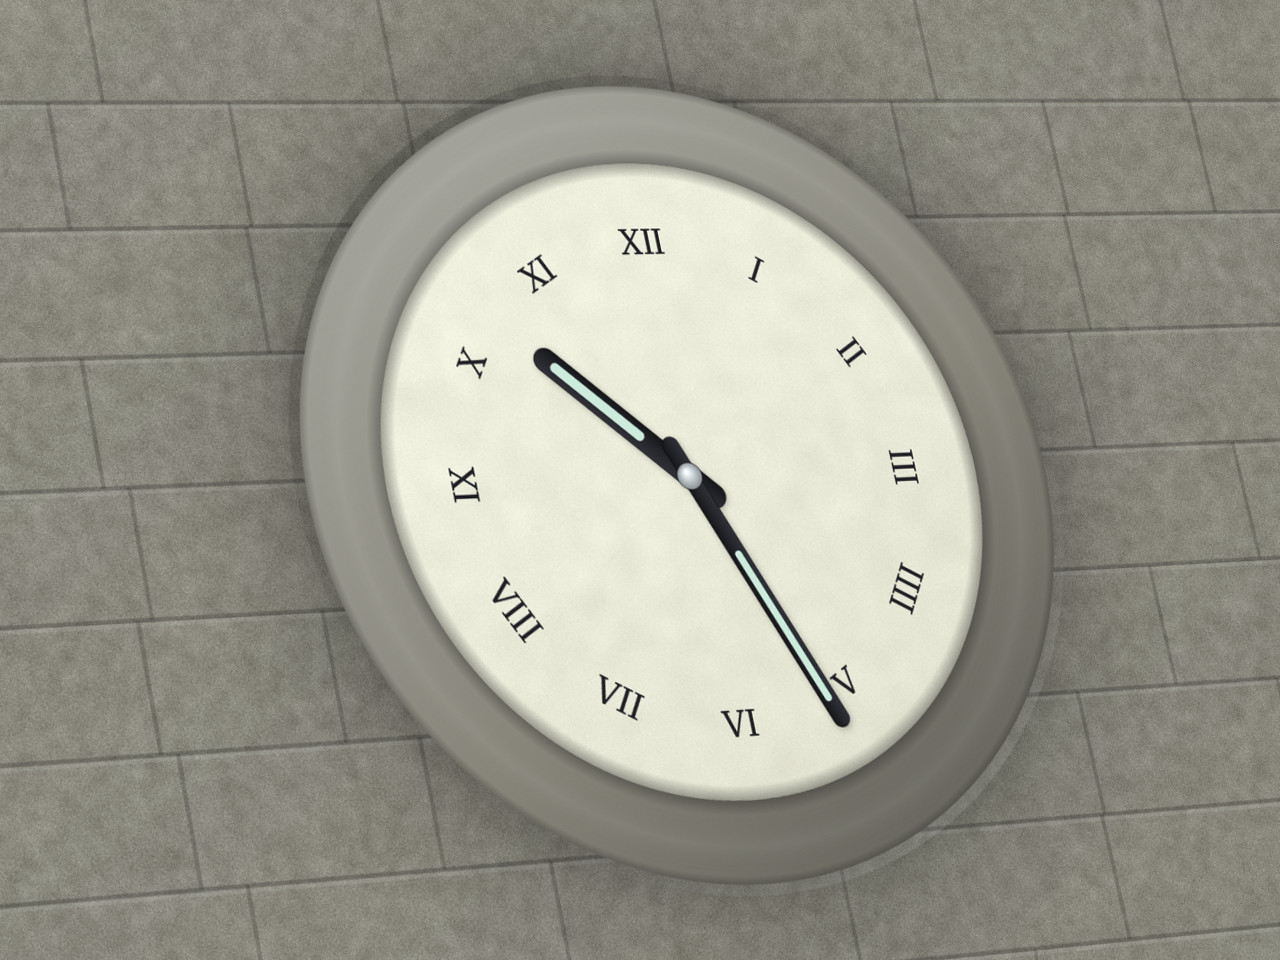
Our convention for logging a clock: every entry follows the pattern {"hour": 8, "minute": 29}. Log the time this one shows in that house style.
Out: {"hour": 10, "minute": 26}
